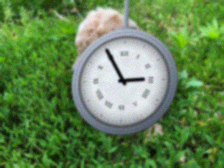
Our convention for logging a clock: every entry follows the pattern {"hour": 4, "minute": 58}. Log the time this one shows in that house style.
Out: {"hour": 2, "minute": 55}
